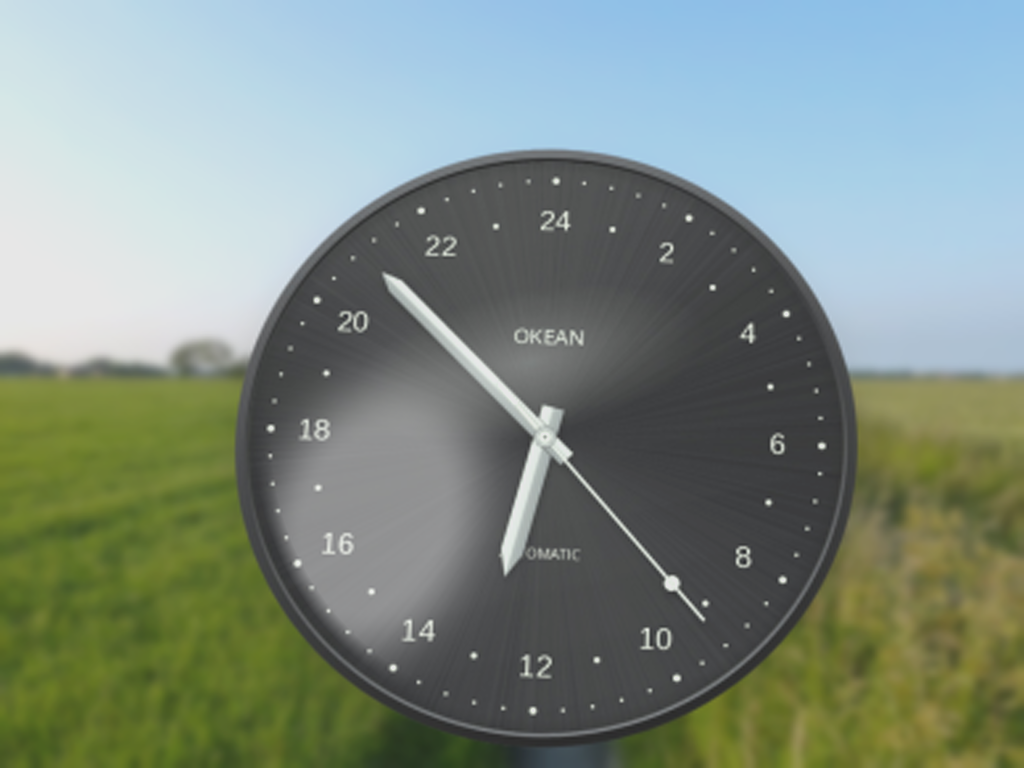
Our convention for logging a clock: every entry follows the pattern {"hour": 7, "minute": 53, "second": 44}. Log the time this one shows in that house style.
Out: {"hour": 12, "minute": 52, "second": 23}
